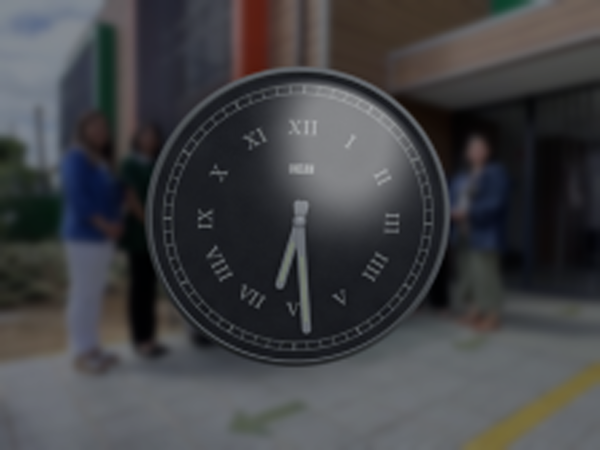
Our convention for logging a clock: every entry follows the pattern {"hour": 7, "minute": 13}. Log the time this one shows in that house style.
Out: {"hour": 6, "minute": 29}
